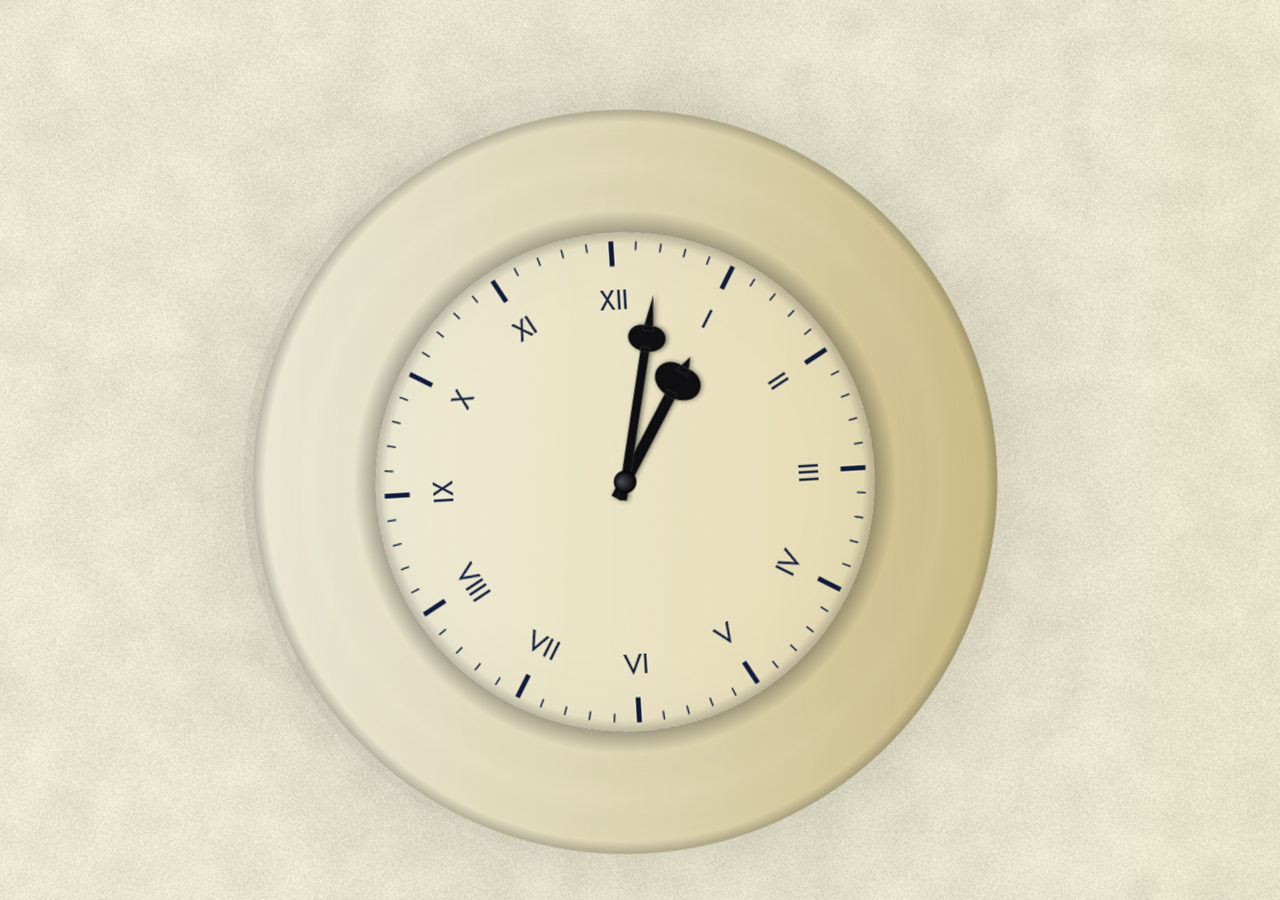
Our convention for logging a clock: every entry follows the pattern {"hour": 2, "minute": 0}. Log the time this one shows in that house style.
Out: {"hour": 1, "minute": 2}
